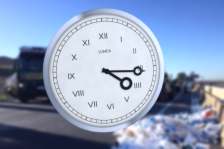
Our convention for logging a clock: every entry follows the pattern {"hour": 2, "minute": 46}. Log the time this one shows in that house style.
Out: {"hour": 4, "minute": 16}
